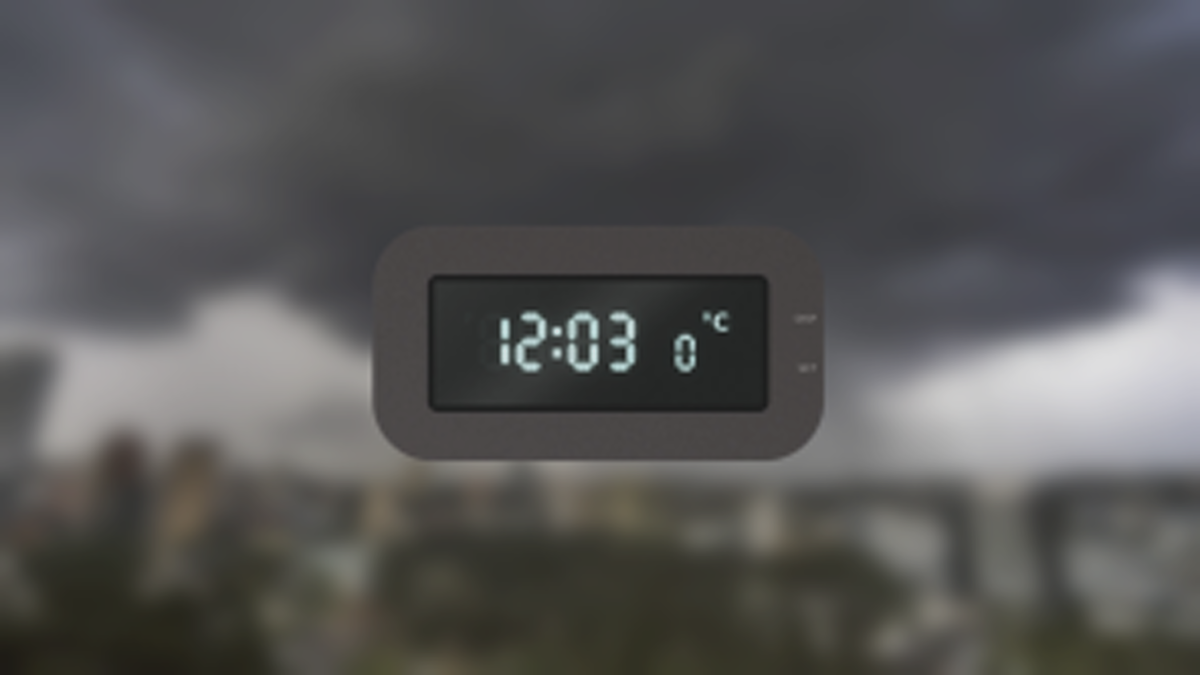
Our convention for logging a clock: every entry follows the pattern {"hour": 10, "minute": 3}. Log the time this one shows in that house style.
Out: {"hour": 12, "minute": 3}
